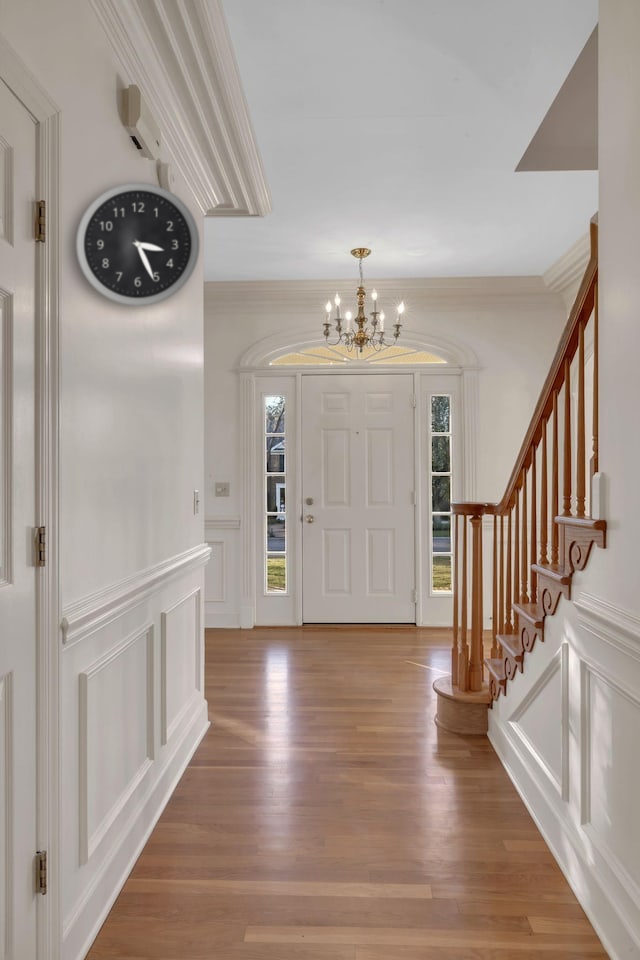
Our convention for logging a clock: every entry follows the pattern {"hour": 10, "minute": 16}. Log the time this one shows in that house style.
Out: {"hour": 3, "minute": 26}
